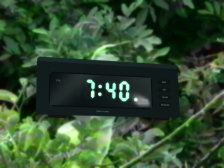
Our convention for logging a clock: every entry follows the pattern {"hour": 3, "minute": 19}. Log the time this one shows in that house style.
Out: {"hour": 7, "minute": 40}
